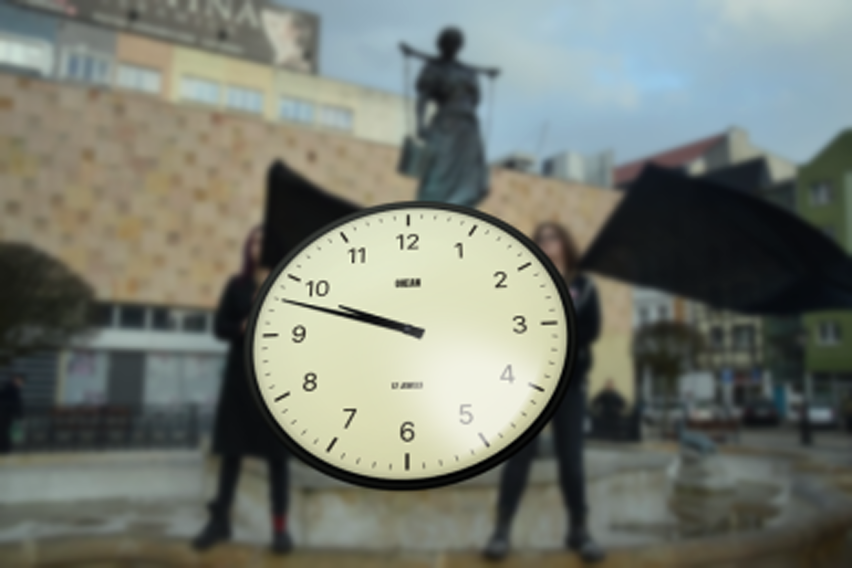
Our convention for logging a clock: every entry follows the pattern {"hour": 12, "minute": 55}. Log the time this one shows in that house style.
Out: {"hour": 9, "minute": 48}
